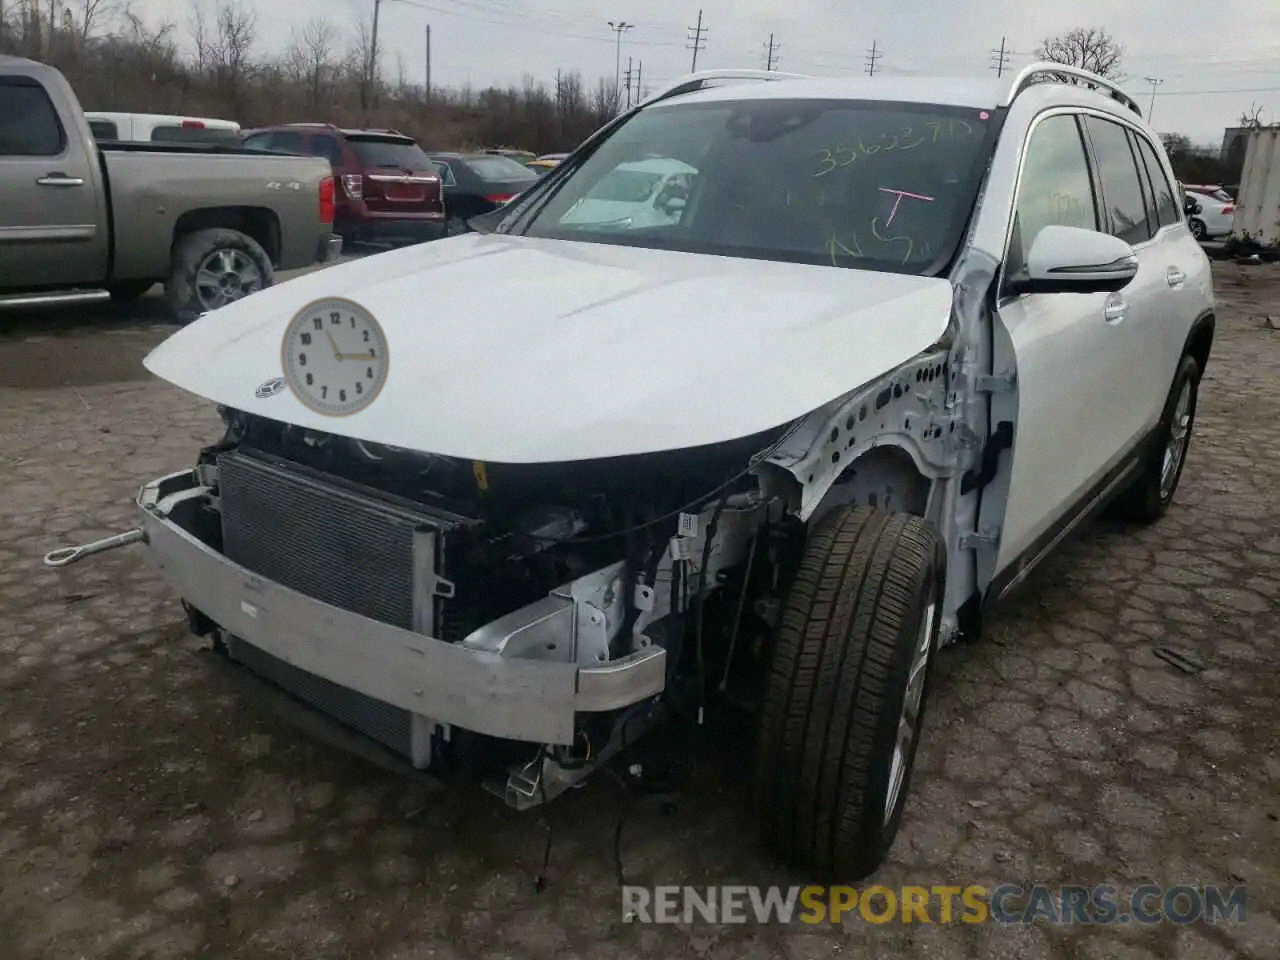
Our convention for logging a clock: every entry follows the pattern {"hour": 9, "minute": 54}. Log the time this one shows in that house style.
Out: {"hour": 11, "minute": 16}
